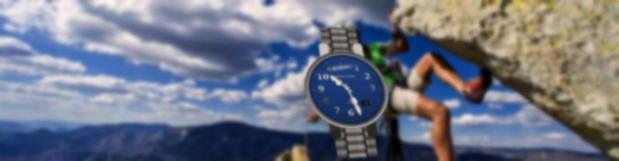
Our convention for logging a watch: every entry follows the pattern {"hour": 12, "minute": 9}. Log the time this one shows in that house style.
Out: {"hour": 10, "minute": 27}
